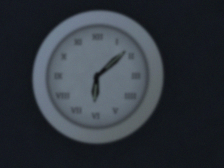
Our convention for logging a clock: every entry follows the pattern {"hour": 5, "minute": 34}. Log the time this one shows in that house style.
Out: {"hour": 6, "minute": 8}
